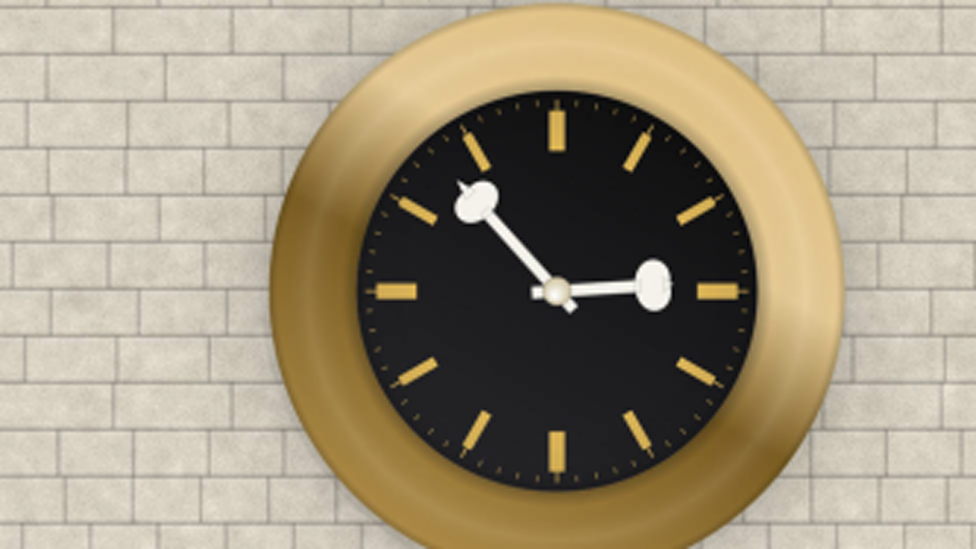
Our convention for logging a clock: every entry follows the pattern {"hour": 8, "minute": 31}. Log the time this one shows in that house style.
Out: {"hour": 2, "minute": 53}
